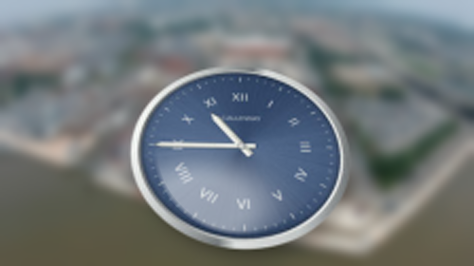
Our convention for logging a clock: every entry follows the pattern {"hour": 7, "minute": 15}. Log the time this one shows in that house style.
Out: {"hour": 10, "minute": 45}
